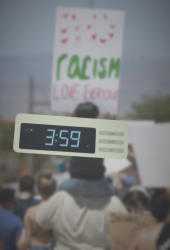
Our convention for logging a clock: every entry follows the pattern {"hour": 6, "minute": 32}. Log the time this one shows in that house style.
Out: {"hour": 3, "minute": 59}
